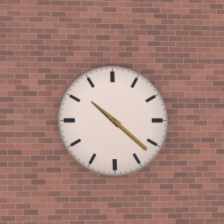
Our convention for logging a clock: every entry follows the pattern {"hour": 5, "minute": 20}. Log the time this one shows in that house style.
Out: {"hour": 10, "minute": 22}
